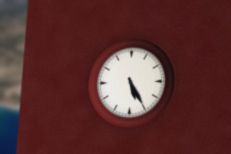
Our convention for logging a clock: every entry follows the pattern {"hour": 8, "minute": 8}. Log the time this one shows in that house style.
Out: {"hour": 5, "minute": 25}
